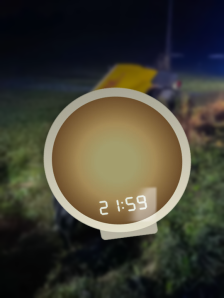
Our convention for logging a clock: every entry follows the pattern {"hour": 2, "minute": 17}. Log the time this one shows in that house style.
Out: {"hour": 21, "minute": 59}
